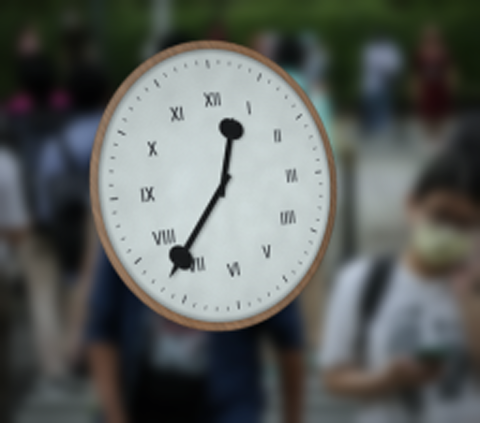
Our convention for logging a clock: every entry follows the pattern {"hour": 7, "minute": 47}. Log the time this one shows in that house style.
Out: {"hour": 12, "minute": 37}
